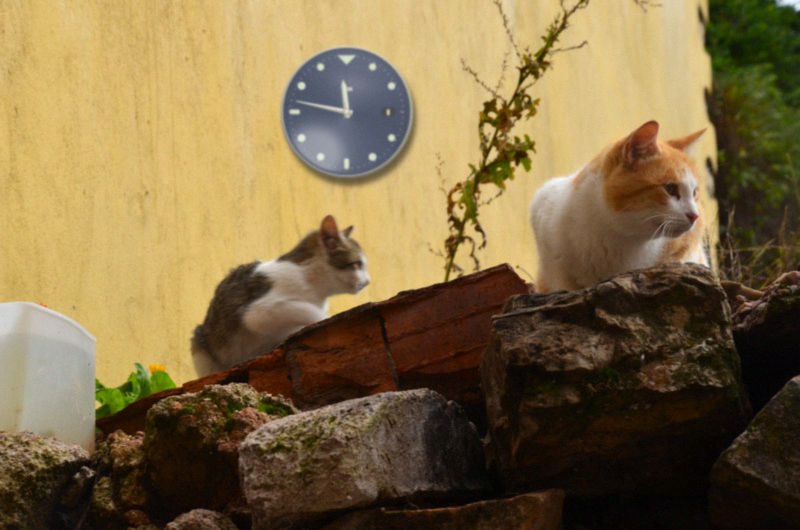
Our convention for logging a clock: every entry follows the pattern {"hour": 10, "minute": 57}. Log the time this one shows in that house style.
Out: {"hour": 11, "minute": 47}
